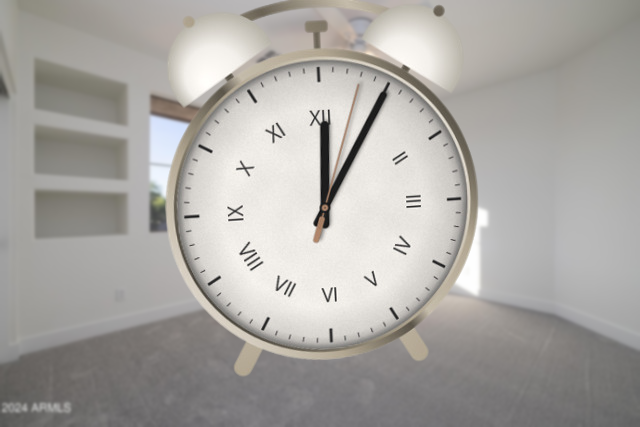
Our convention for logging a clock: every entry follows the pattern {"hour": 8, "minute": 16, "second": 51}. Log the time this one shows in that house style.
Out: {"hour": 12, "minute": 5, "second": 3}
